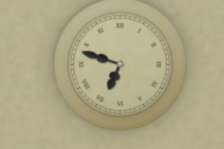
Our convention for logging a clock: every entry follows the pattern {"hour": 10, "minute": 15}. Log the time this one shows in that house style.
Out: {"hour": 6, "minute": 48}
